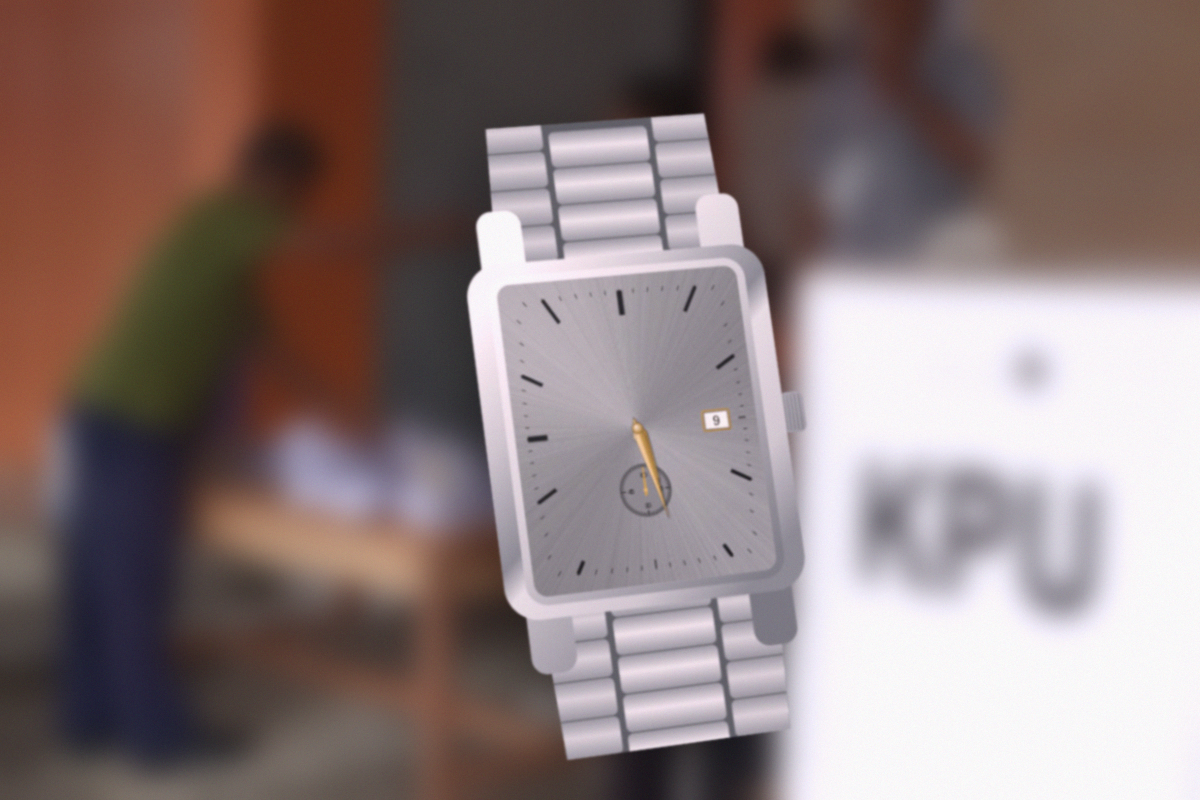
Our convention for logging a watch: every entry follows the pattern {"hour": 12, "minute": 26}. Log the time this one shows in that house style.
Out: {"hour": 5, "minute": 28}
